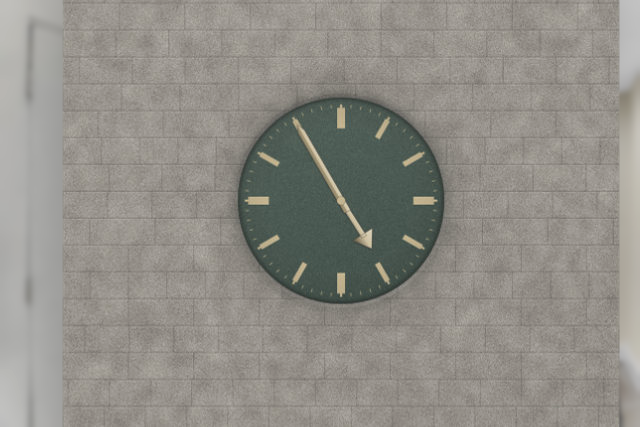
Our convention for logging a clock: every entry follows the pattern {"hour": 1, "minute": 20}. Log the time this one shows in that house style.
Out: {"hour": 4, "minute": 55}
